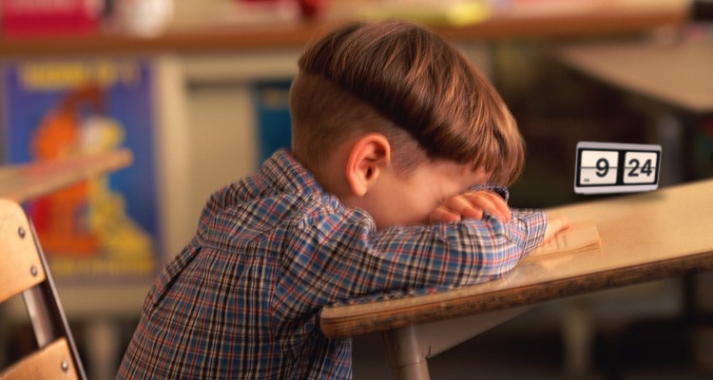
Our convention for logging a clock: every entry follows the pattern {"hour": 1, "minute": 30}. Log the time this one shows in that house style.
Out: {"hour": 9, "minute": 24}
